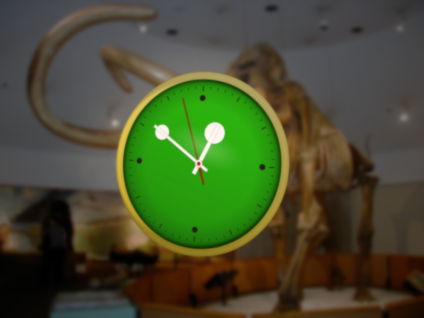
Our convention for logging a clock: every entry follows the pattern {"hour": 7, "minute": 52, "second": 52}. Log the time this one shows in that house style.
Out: {"hour": 12, "minute": 50, "second": 57}
